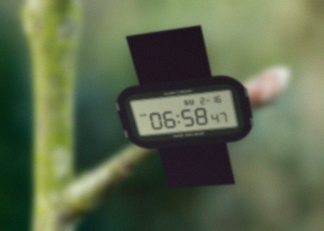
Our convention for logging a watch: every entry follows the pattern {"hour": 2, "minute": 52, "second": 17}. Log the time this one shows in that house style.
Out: {"hour": 6, "minute": 58, "second": 47}
